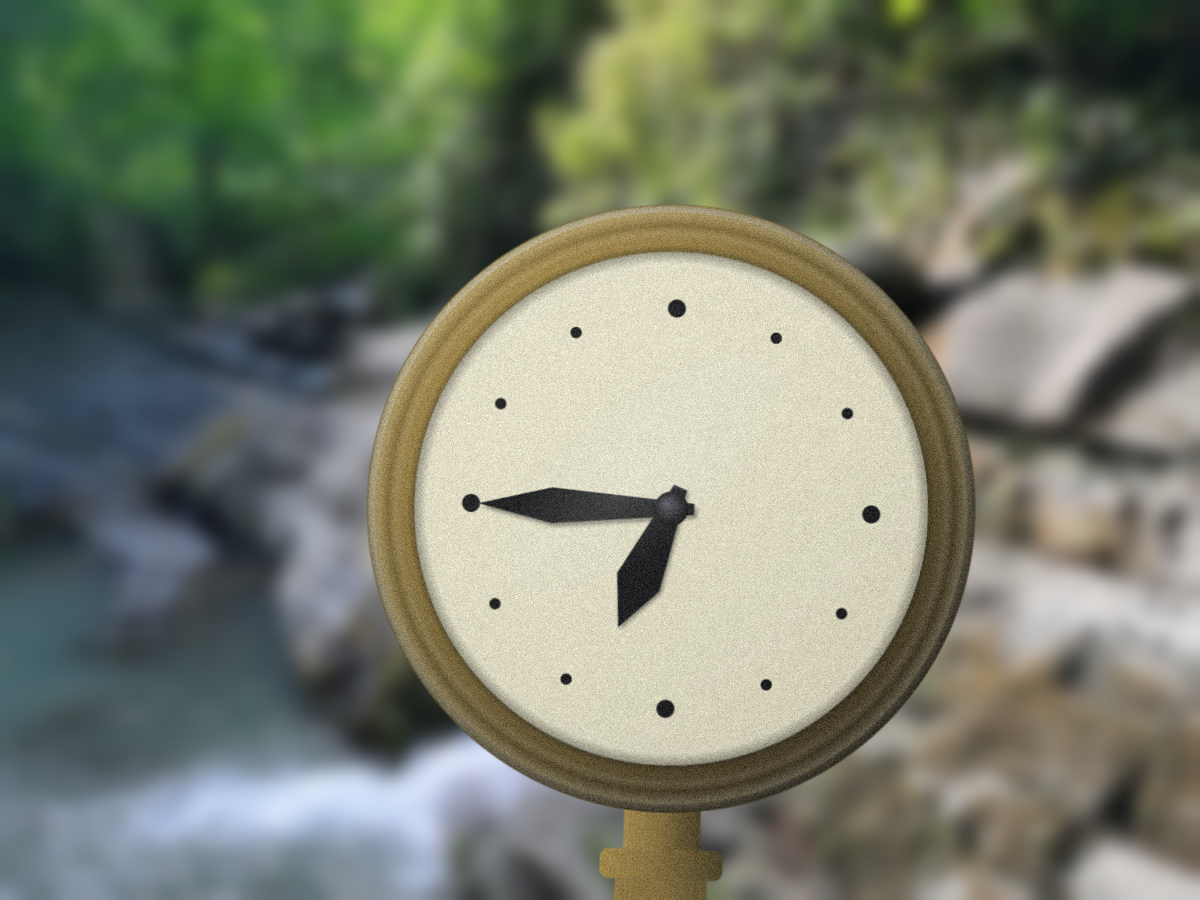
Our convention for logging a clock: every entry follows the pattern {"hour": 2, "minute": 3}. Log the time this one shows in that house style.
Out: {"hour": 6, "minute": 45}
